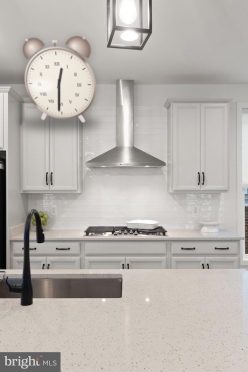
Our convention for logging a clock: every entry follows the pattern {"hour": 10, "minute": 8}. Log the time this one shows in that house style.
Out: {"hour": 12, "minute": 31}
